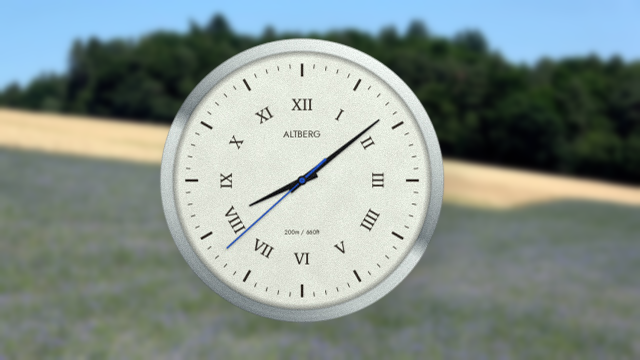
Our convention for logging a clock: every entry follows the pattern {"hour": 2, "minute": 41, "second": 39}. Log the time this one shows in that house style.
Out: {"hour": 8, "minute": 8, "second": 38}
